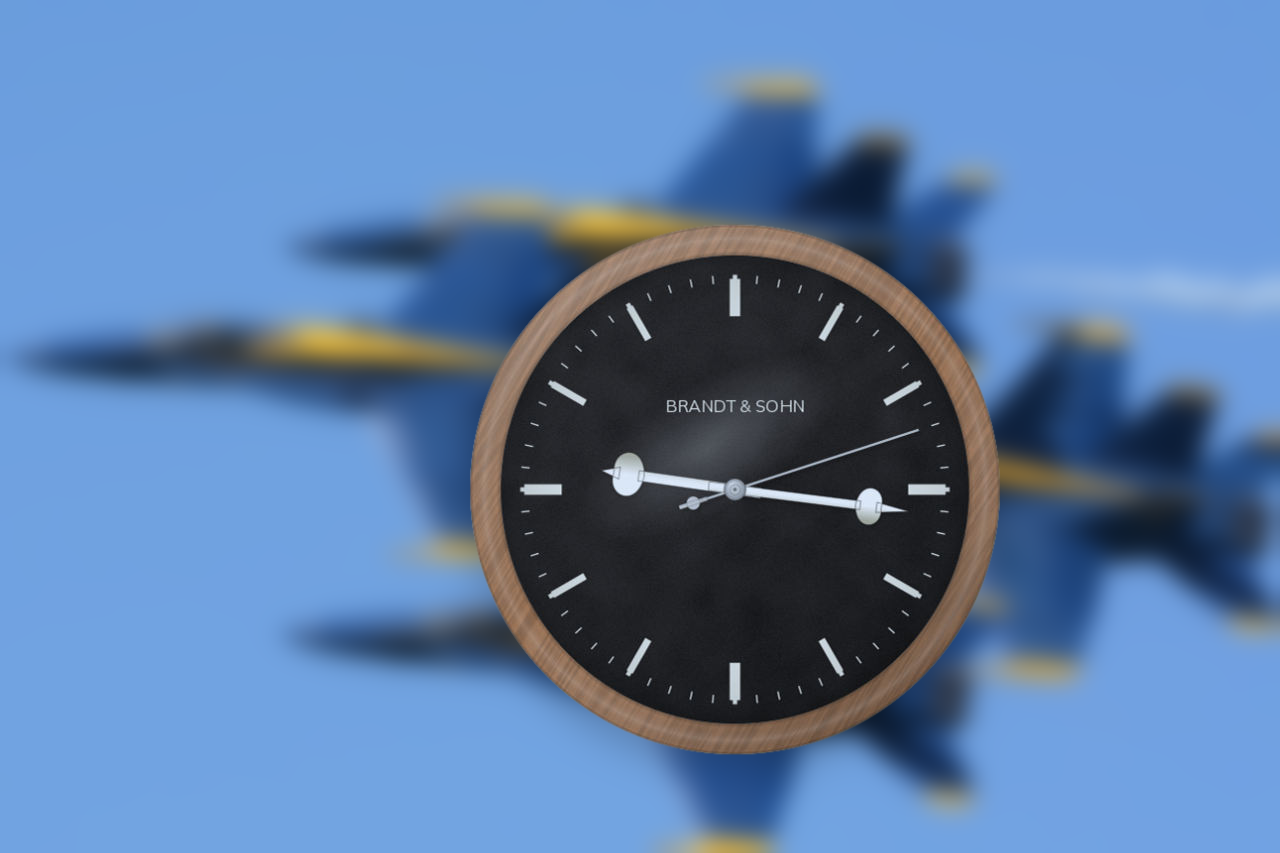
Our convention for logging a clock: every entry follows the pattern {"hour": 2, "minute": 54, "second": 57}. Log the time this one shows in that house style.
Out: {"hour": 9, "minute": 16, "second": 12}
